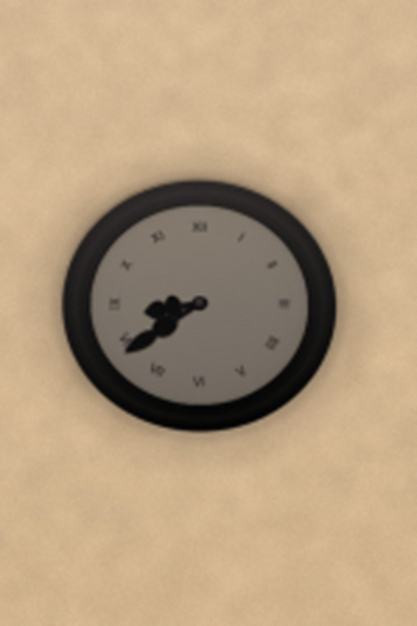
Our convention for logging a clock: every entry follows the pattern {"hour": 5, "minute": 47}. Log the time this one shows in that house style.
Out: {"hour": 8, "minute": 39}
